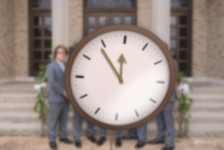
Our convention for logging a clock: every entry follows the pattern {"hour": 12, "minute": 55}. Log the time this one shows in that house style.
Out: {"hour": 11, "minute": 54}
